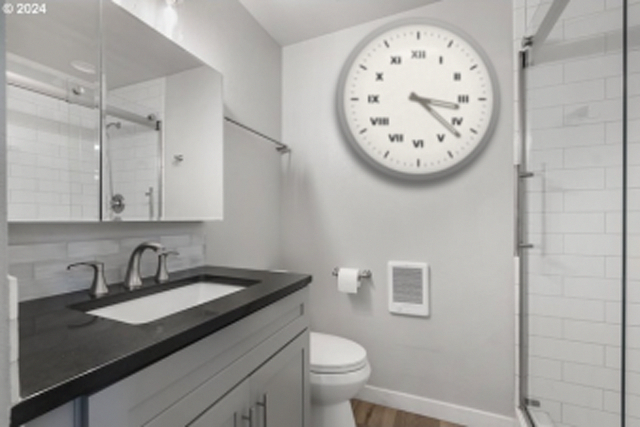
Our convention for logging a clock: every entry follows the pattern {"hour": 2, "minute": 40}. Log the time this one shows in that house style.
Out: {"hour": 3, "minute": 22}
